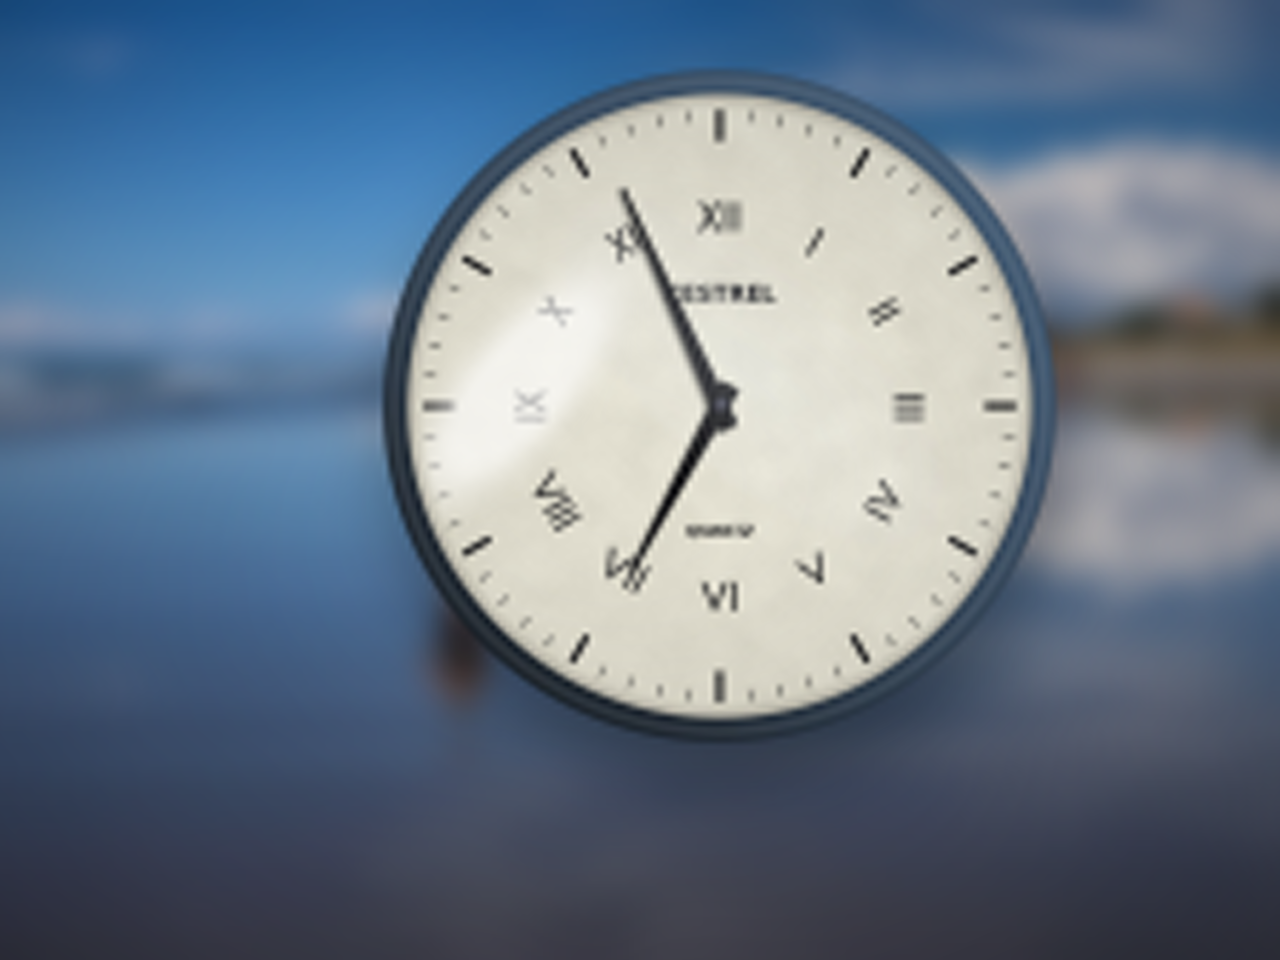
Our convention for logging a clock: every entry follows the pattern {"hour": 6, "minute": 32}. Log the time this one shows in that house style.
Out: {"hour": 6, "minute": 56}
